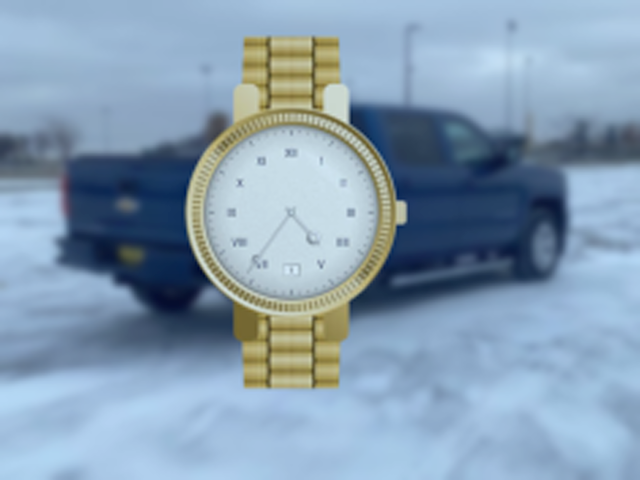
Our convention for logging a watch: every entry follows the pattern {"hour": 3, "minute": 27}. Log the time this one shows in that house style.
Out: {"hour": 4, "minute": 36}
